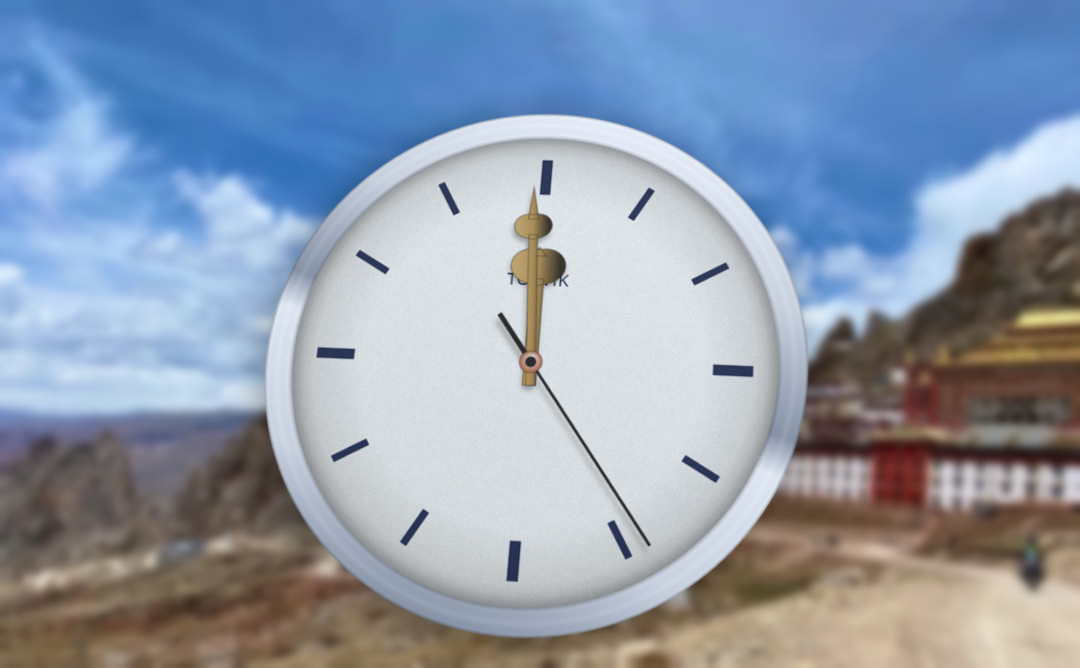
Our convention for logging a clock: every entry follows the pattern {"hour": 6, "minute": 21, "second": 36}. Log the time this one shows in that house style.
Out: {"hour": 11, "minute": 59, "second": 24}
